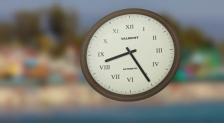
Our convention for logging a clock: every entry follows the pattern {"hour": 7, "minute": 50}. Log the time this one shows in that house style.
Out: {"hour": 8, "minute": 25}
